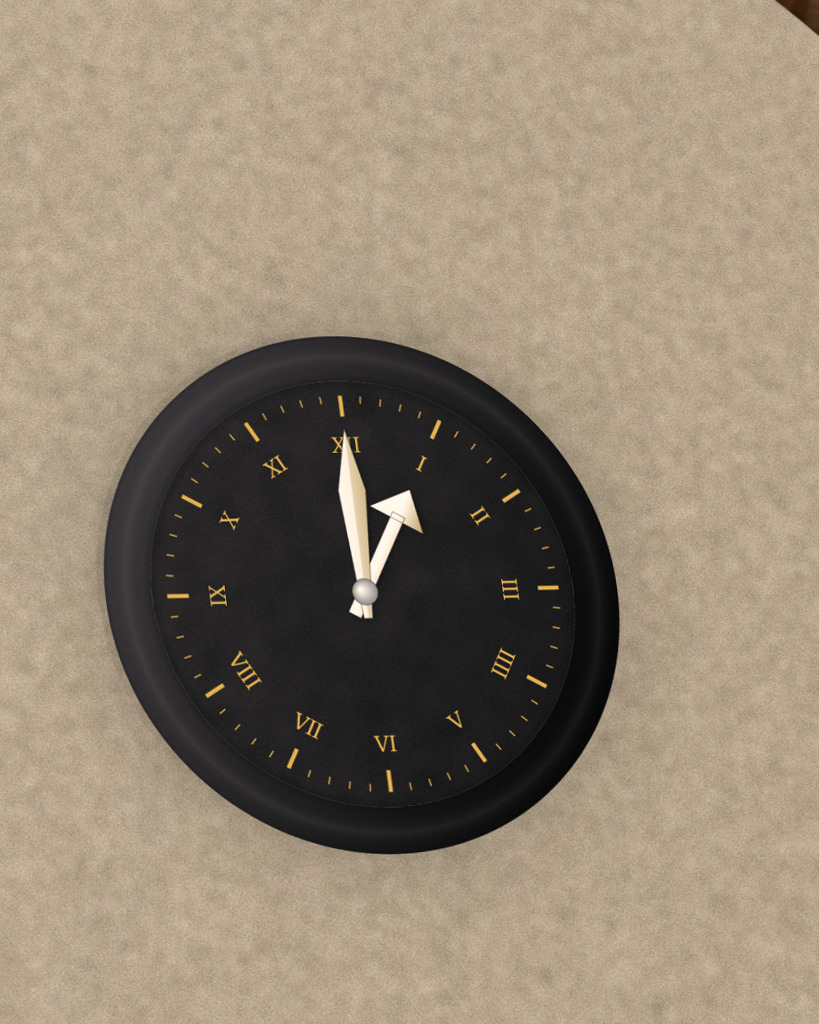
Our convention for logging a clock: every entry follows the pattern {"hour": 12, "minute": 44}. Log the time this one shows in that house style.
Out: {"hour": 1, "minute": 0}
